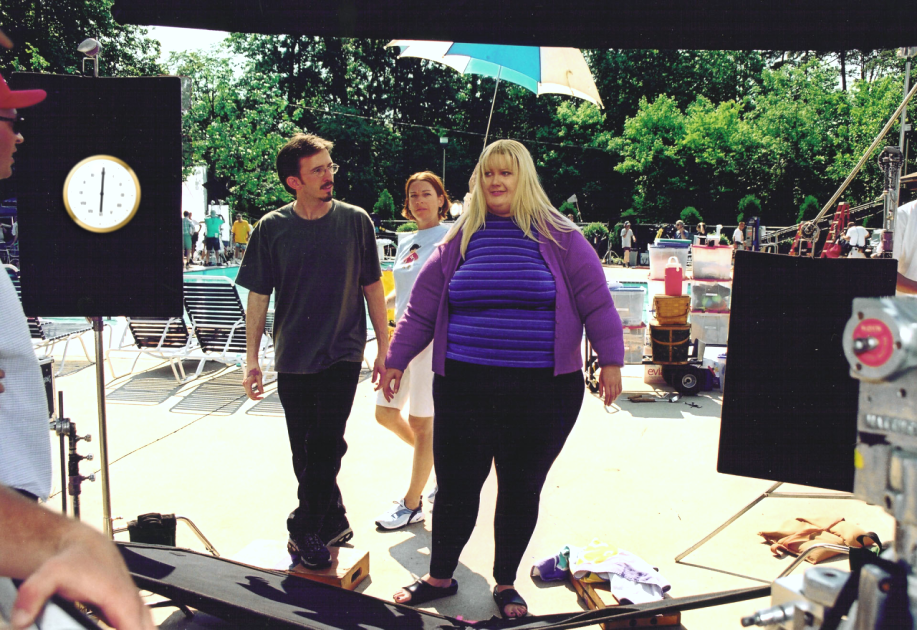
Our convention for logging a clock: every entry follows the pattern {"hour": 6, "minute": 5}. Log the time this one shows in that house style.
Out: {"hour": 6, "minute": 0}
